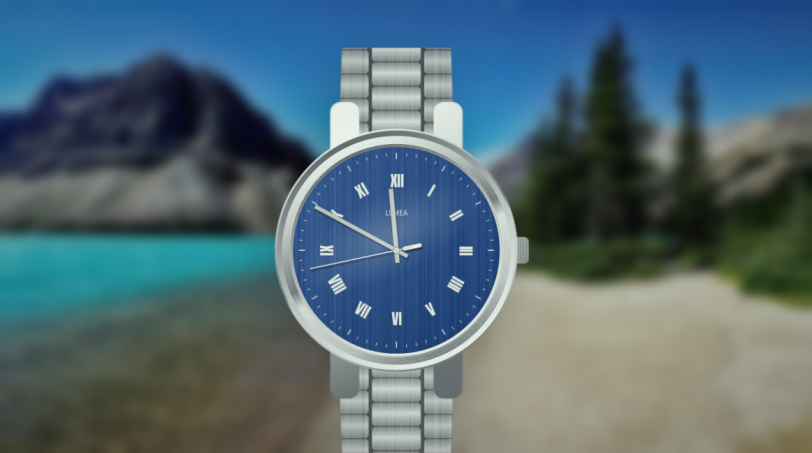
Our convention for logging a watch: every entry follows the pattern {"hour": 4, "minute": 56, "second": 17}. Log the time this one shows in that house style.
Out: {"hour": 11, "minute": 49, "second": 43}
